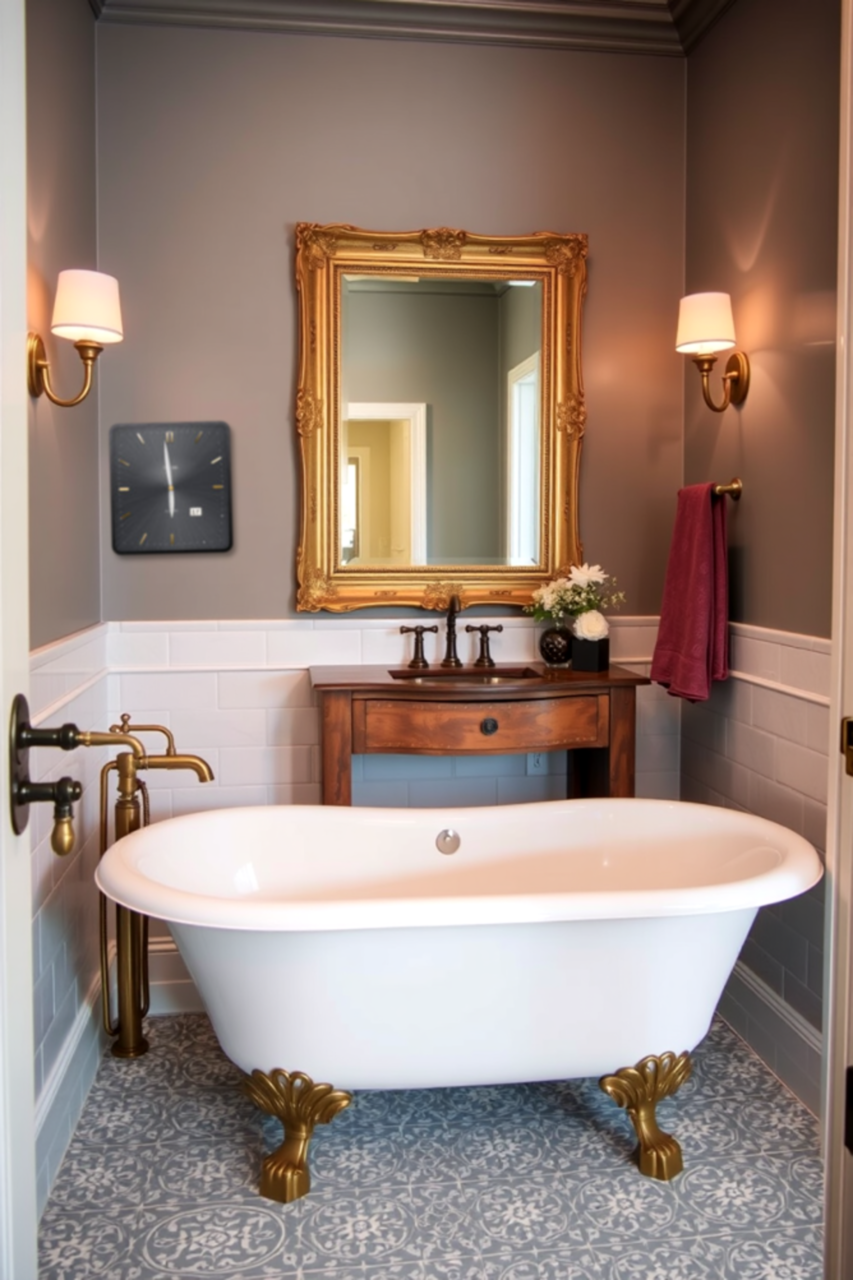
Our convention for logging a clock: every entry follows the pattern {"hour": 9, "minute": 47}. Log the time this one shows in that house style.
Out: {"hour": 5, "minute": 59}
